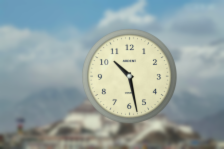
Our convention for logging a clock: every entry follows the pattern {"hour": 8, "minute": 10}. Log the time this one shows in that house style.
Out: {"hour": 10, "minute": 28}
